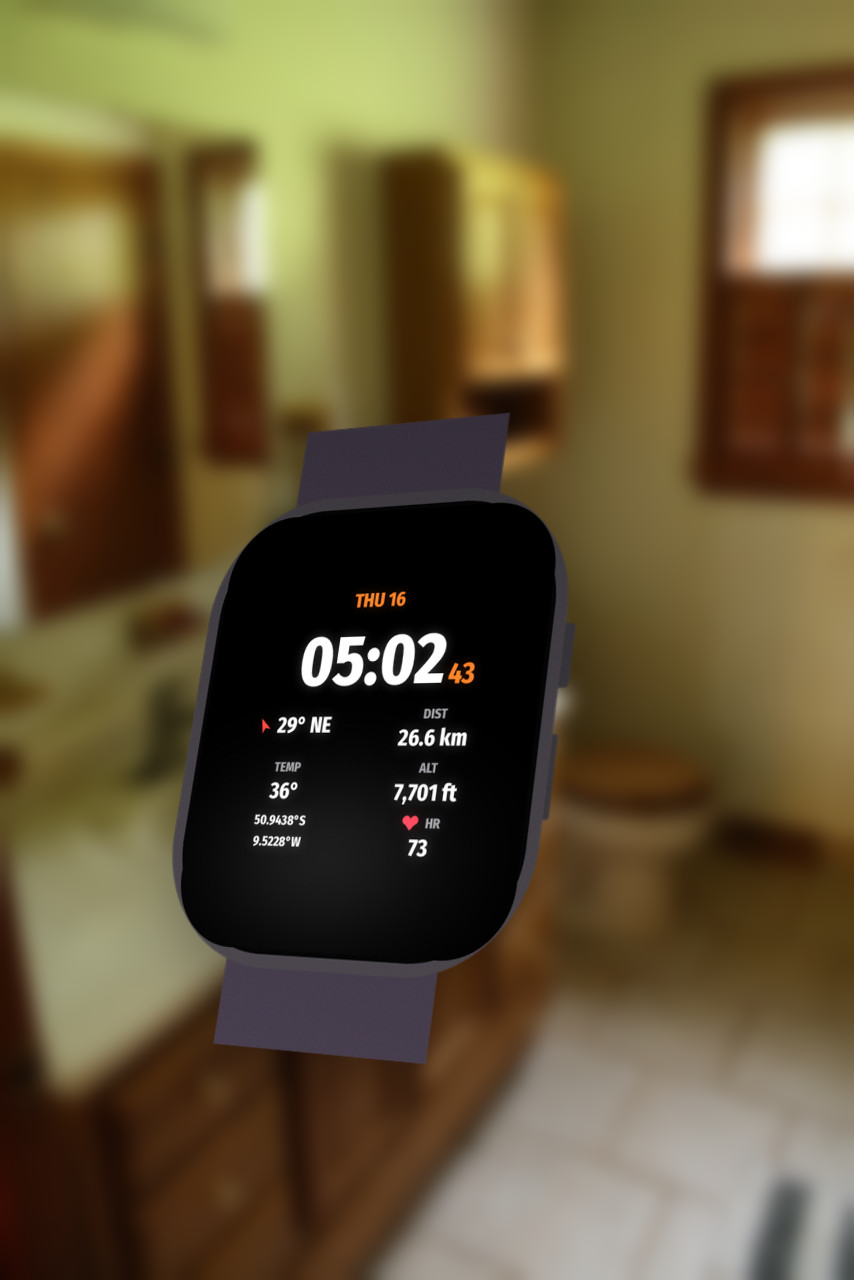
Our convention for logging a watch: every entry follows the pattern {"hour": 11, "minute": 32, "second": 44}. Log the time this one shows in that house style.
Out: {"hour": 5, "minute": 2, "second": 43}
